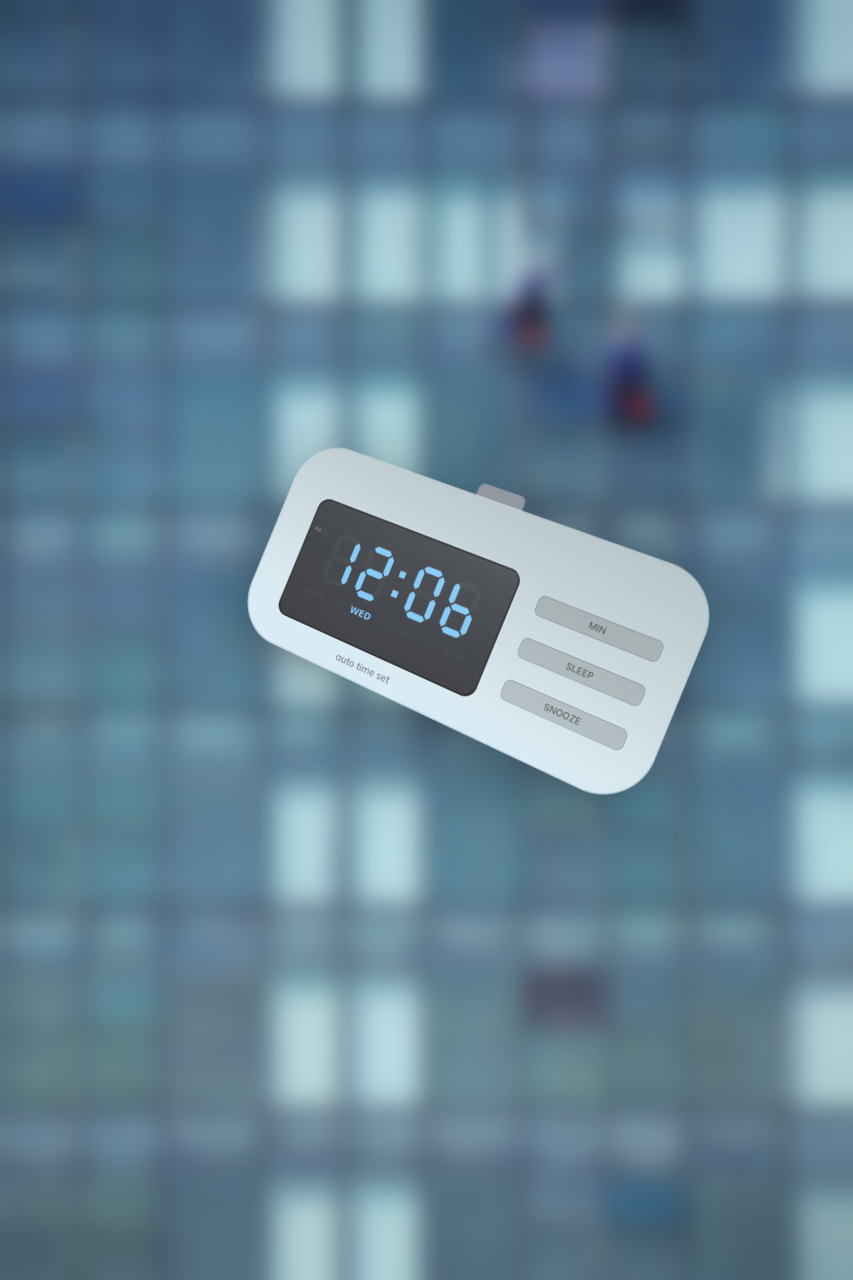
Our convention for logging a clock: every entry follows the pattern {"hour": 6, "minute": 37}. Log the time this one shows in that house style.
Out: {"hour": 12, "minute": 6}
